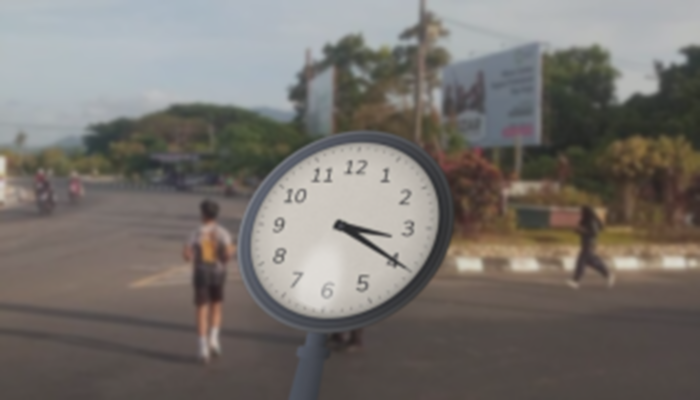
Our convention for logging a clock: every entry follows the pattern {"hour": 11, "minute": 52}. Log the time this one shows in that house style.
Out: {"hour": 3, "minute": 20}
